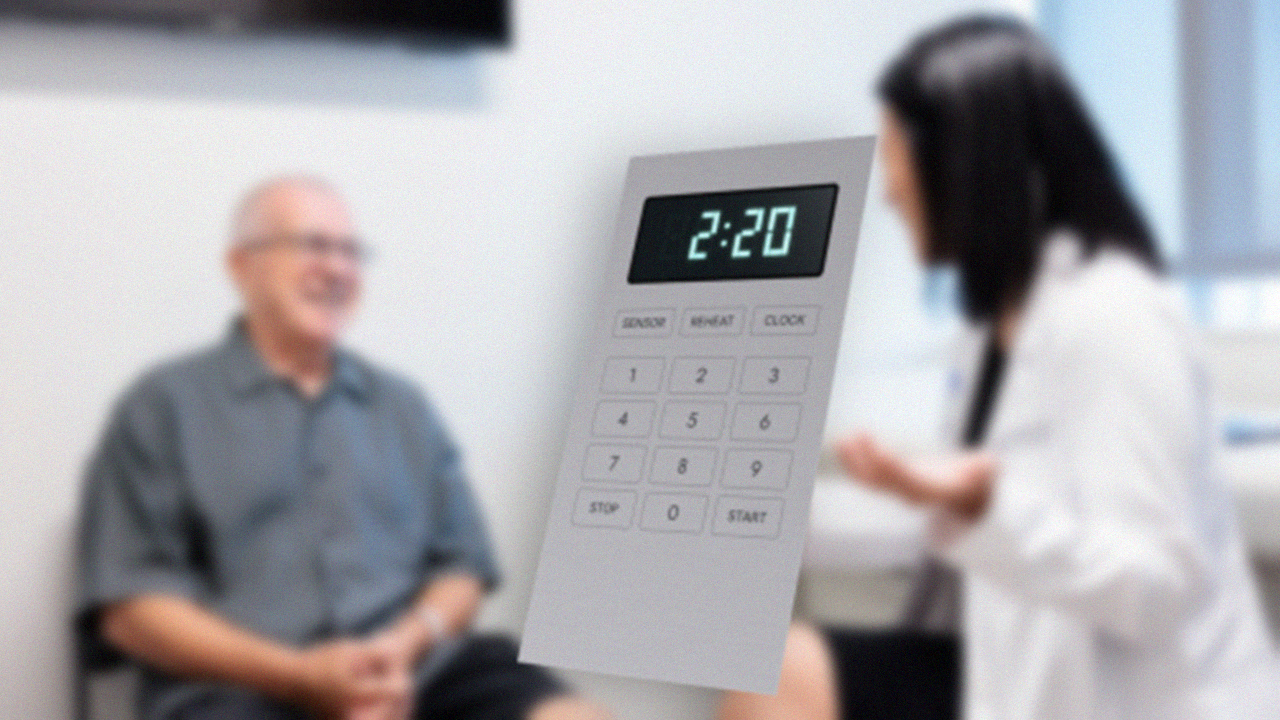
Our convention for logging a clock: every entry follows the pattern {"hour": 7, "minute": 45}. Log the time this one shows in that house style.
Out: {"hour": 2, "minute": 20}
